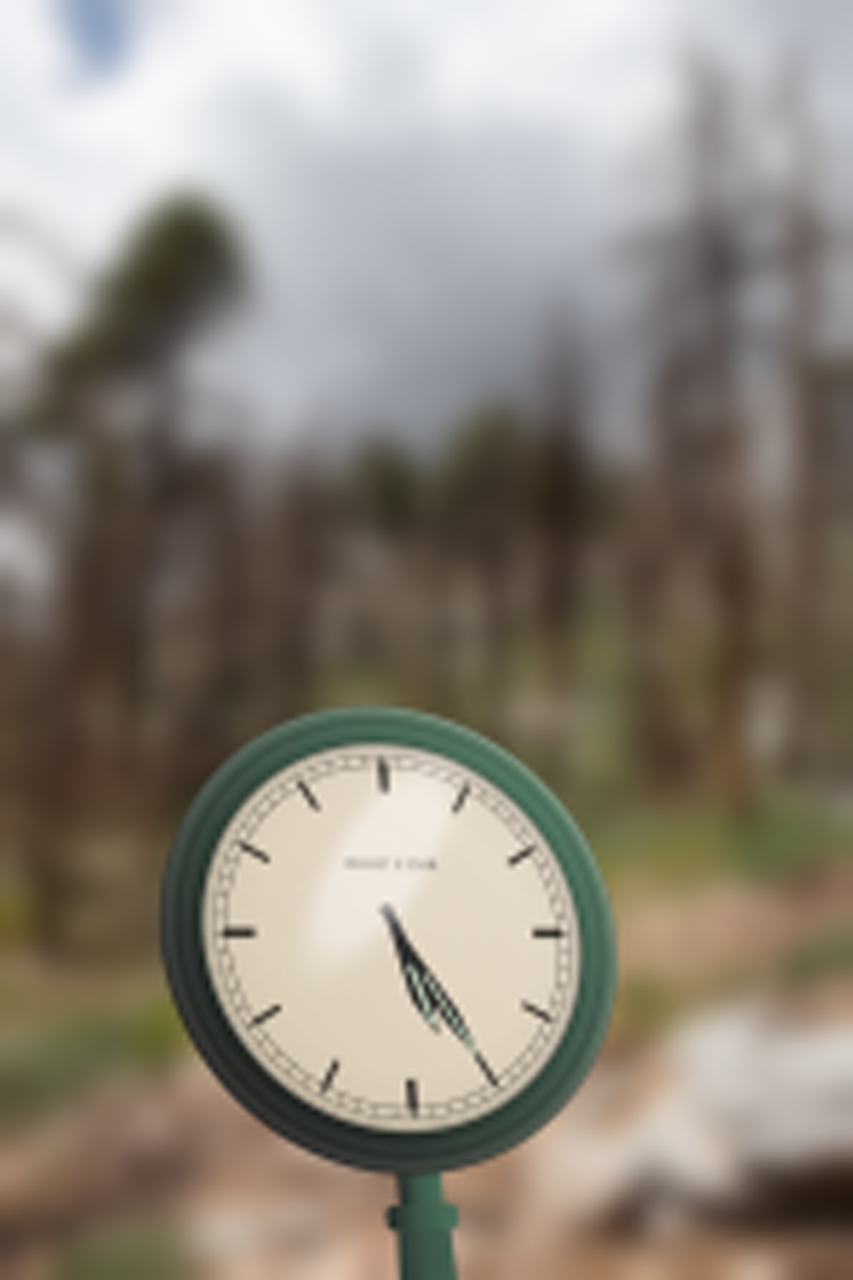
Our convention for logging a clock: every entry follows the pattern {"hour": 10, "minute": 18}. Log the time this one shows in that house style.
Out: {"hour": 5, "minute": 25}
